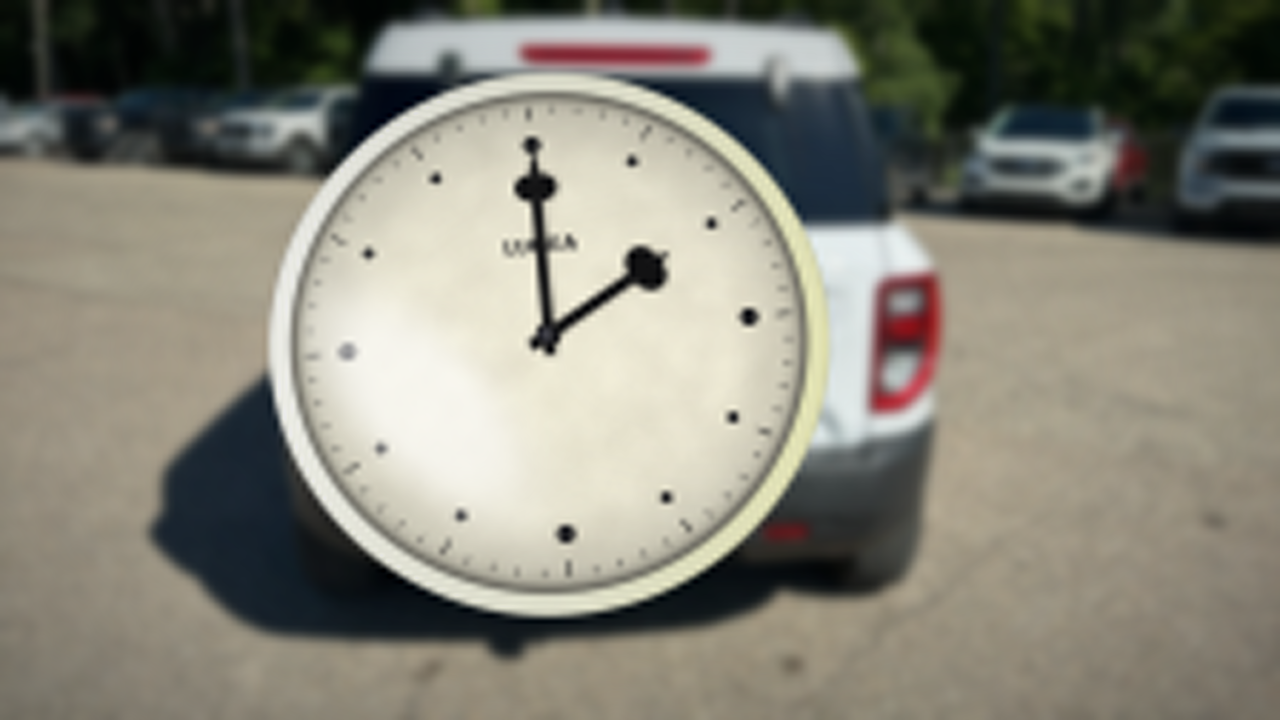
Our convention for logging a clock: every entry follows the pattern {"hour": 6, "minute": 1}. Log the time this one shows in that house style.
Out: {"hour": 2, "minute": 0}
